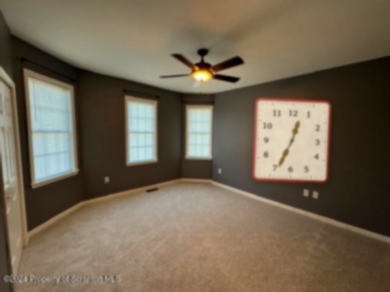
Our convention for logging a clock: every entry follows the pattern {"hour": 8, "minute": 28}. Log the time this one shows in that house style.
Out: {"hour": 12, "minute": 34}
